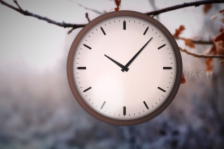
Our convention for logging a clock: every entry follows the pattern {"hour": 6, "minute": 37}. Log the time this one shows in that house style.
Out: {"hour": 10, "minute": 7}
